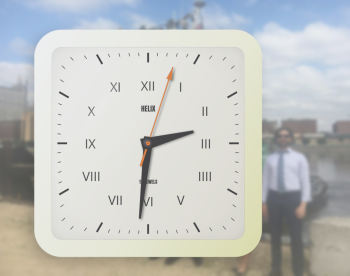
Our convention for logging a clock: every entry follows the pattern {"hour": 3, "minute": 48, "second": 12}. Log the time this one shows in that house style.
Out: {"hour": 2, "minute": 31, "second": 3}
